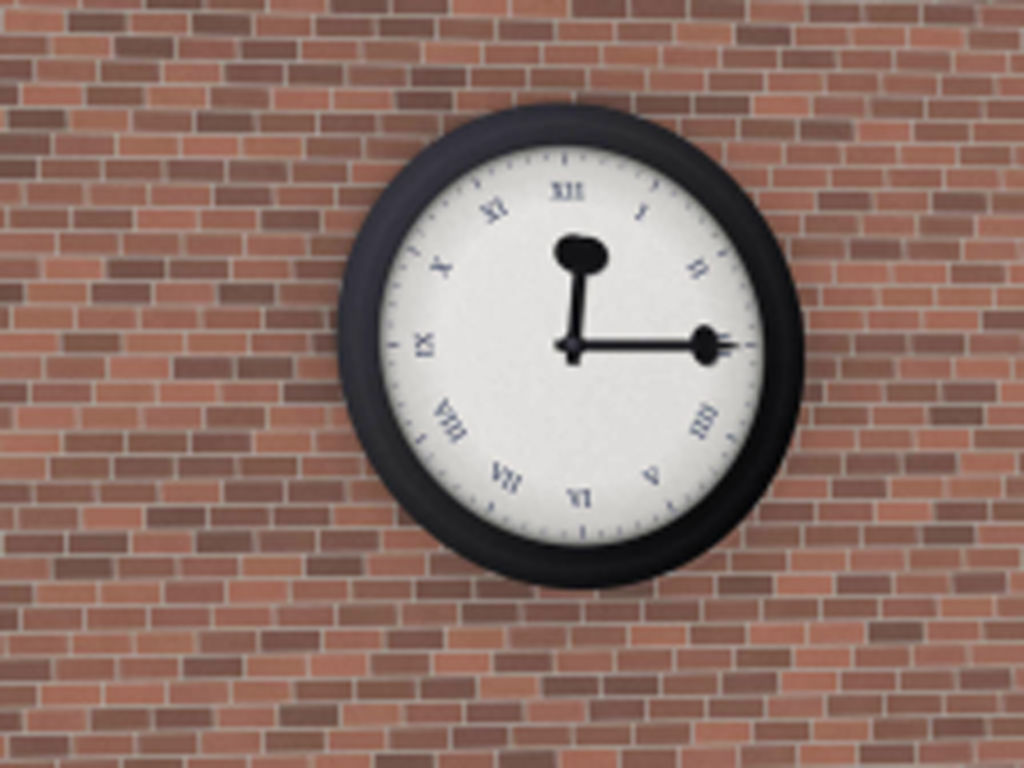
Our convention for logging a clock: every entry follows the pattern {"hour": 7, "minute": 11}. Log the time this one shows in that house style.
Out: {"hour": 12, "minute": 15}
